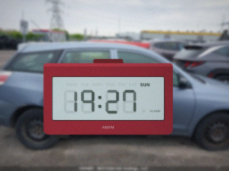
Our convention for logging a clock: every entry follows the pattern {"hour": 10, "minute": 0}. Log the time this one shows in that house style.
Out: {"hour": 19, "minute": 27}
